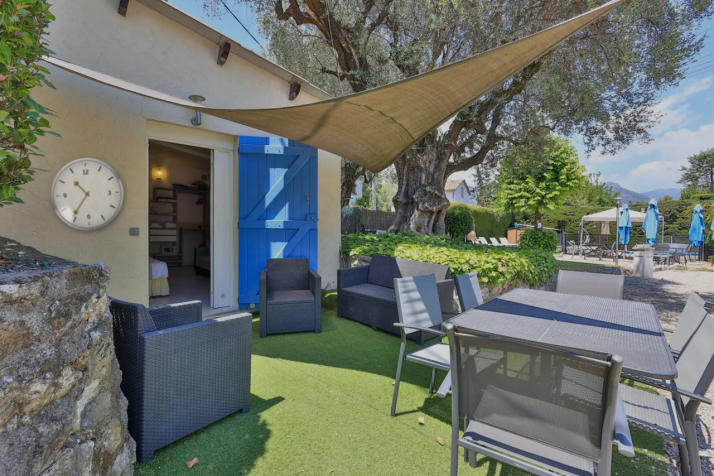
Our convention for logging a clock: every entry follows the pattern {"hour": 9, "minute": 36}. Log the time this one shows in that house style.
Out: {"hour": 10, "minute": 36}
